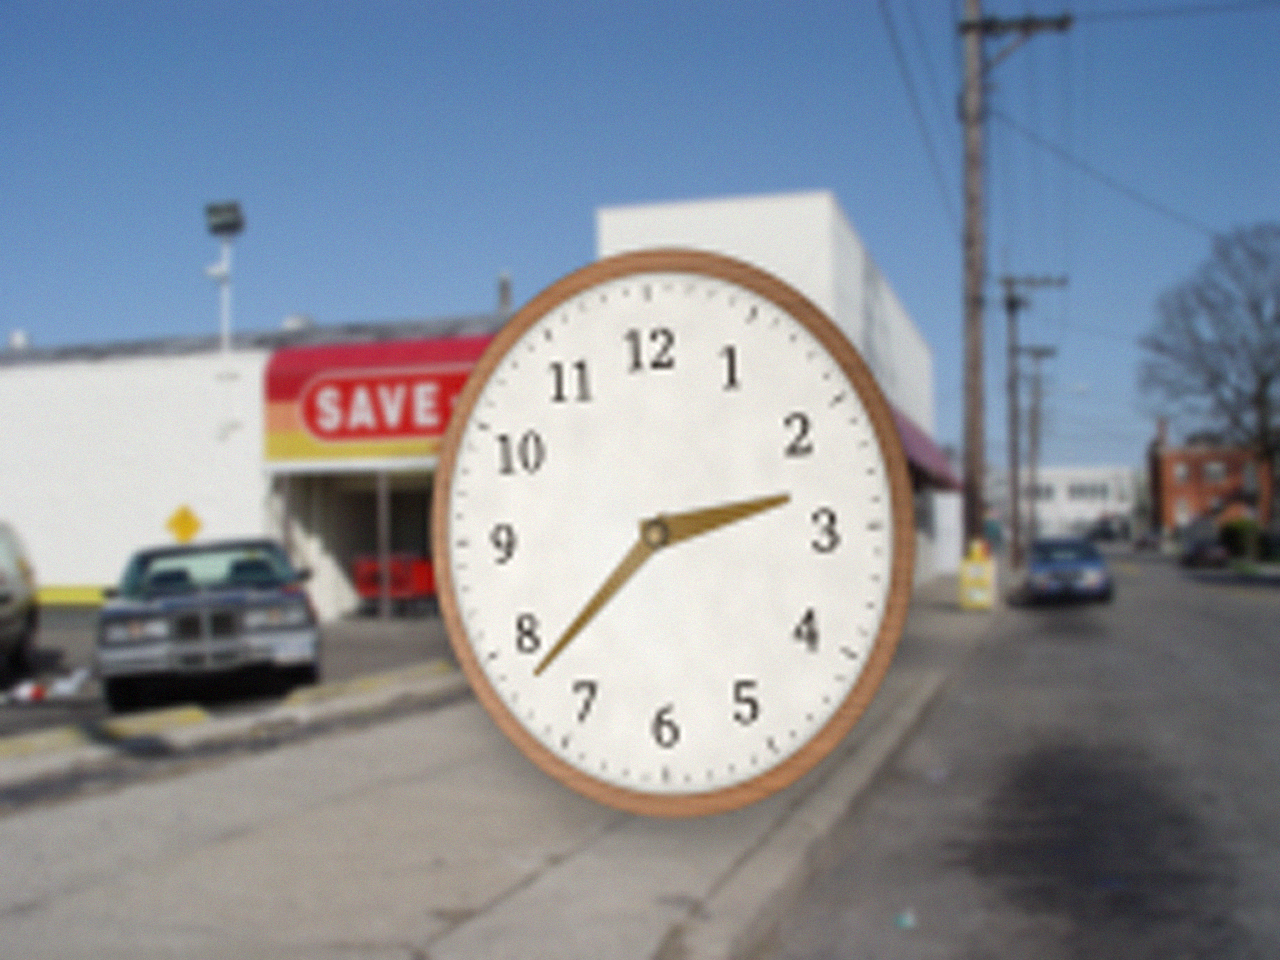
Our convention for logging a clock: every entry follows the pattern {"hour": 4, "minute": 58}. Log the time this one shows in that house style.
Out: {"hour": 2, "minute": 38}
